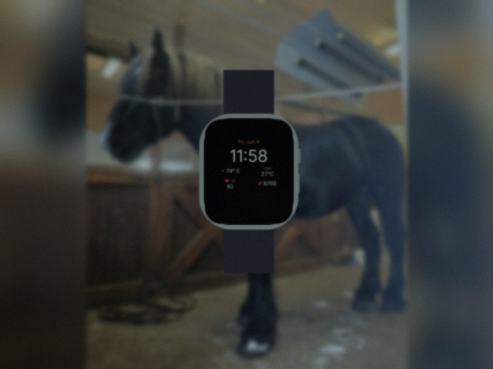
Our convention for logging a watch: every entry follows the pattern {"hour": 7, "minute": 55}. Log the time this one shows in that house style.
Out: {"hour": 11, "minute": 58}
